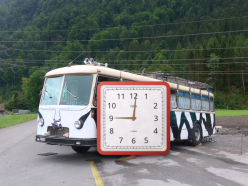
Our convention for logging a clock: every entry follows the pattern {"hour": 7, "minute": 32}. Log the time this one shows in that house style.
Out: {"hour": 9, "minute": 1}
